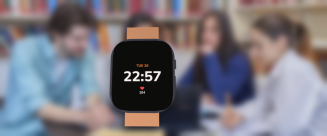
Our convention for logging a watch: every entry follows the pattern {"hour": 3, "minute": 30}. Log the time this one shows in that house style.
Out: {"hour": 22, "minute": 57}
